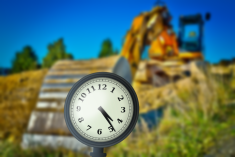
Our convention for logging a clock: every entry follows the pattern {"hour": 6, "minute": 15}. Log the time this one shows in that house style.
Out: {"hour": 4, "minute": 24}
